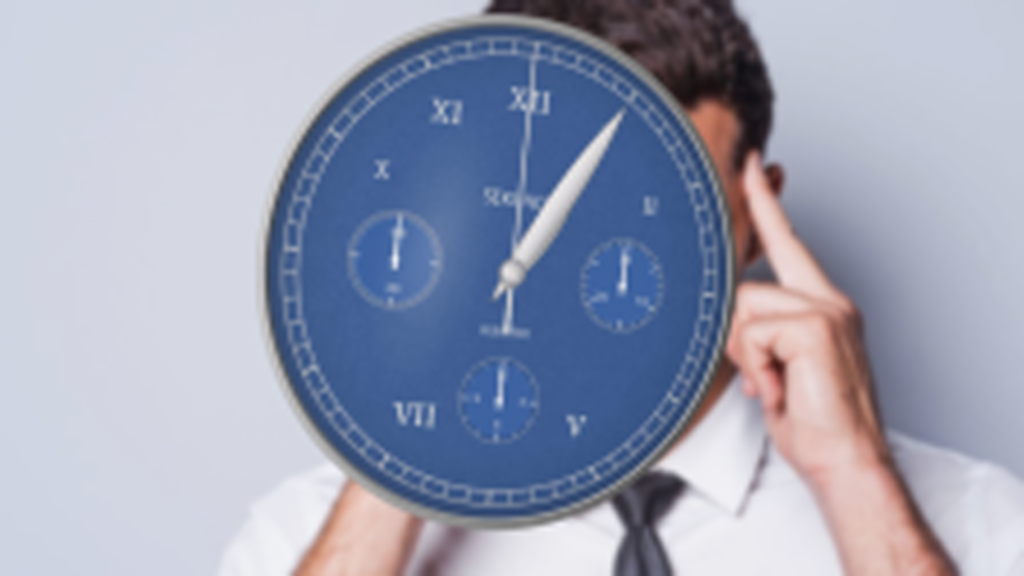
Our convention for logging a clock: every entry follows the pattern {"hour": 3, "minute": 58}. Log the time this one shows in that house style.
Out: {"hour": 1, "minute": 5}
